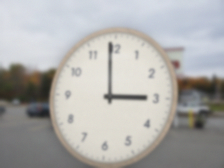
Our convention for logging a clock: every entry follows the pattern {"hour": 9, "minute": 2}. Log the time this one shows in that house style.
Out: {"hour": 2, "minute": 59}
